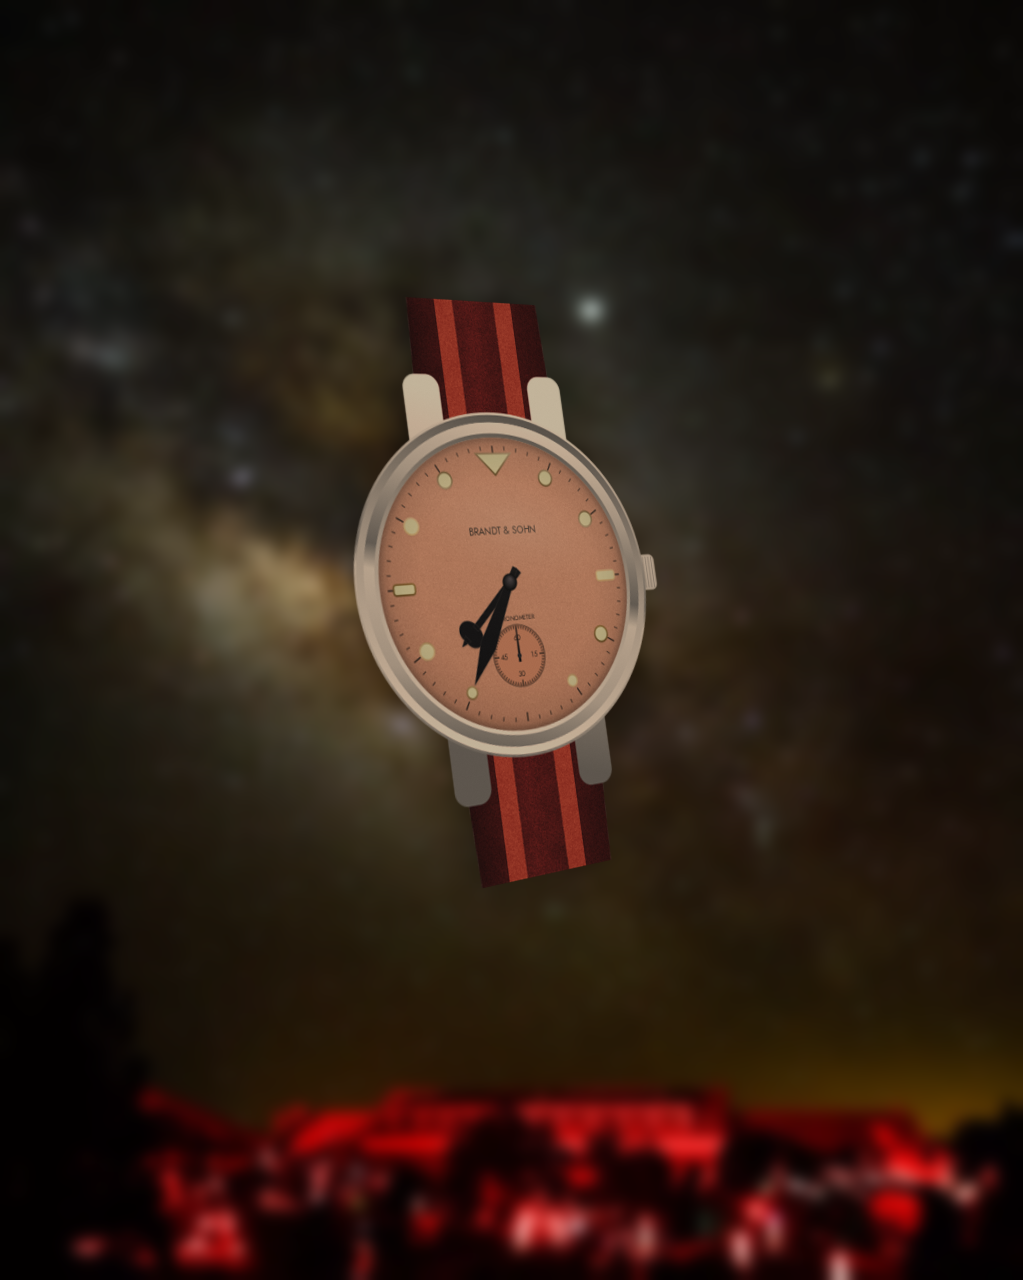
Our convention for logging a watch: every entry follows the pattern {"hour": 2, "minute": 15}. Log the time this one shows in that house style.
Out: {"hour": 7, "minute": 35}
